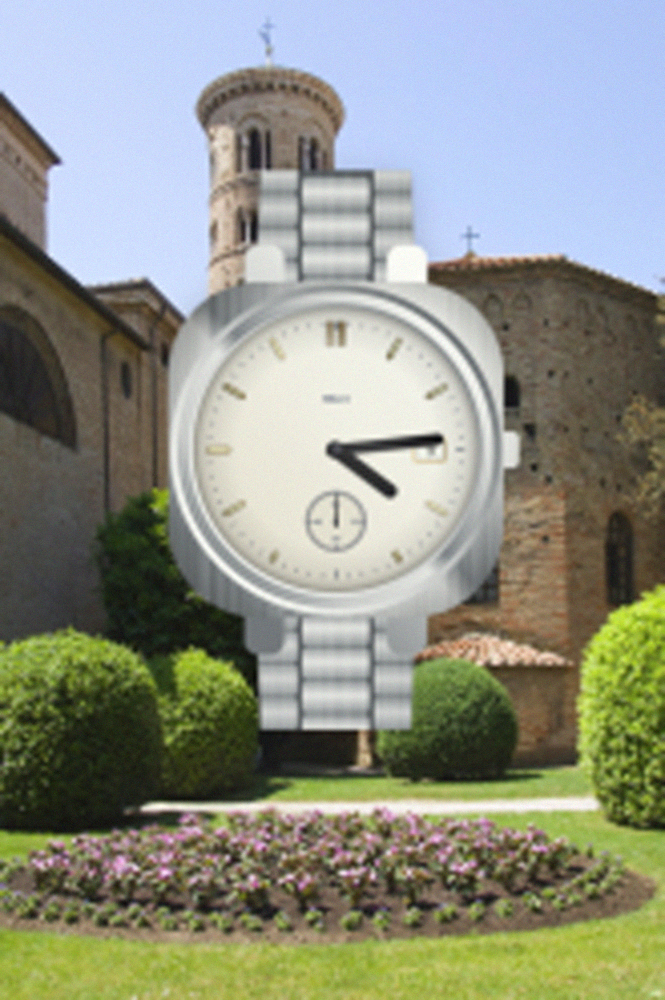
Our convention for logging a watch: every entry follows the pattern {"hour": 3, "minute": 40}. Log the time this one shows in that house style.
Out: {"hour": 4, "minute": 14}
